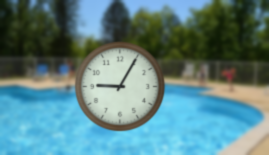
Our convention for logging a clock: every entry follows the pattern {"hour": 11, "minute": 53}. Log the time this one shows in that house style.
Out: {"hour": 9, "minute": 5}
